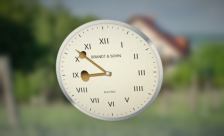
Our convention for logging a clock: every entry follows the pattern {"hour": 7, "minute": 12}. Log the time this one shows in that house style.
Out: {"hour": 8, "minute": 52}
